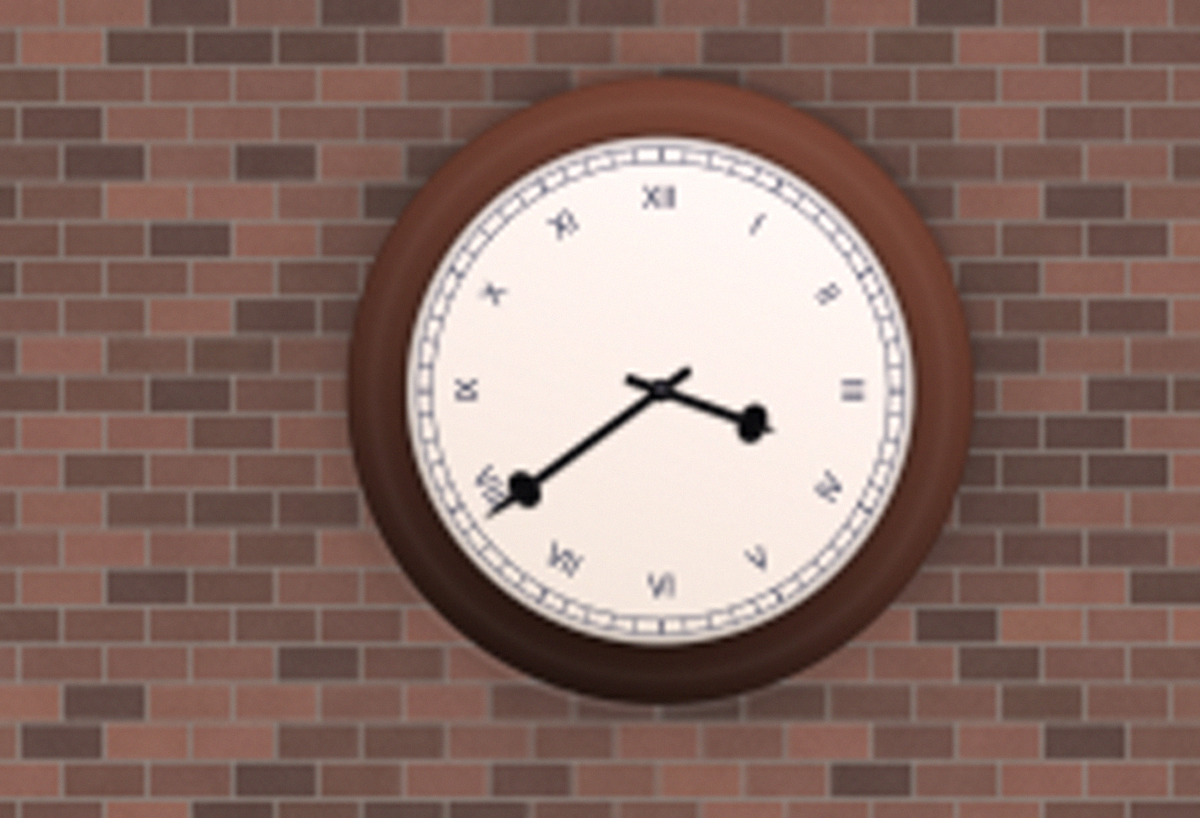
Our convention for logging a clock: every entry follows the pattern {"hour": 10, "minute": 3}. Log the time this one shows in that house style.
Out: {"hour": 3, "minute": 39}
